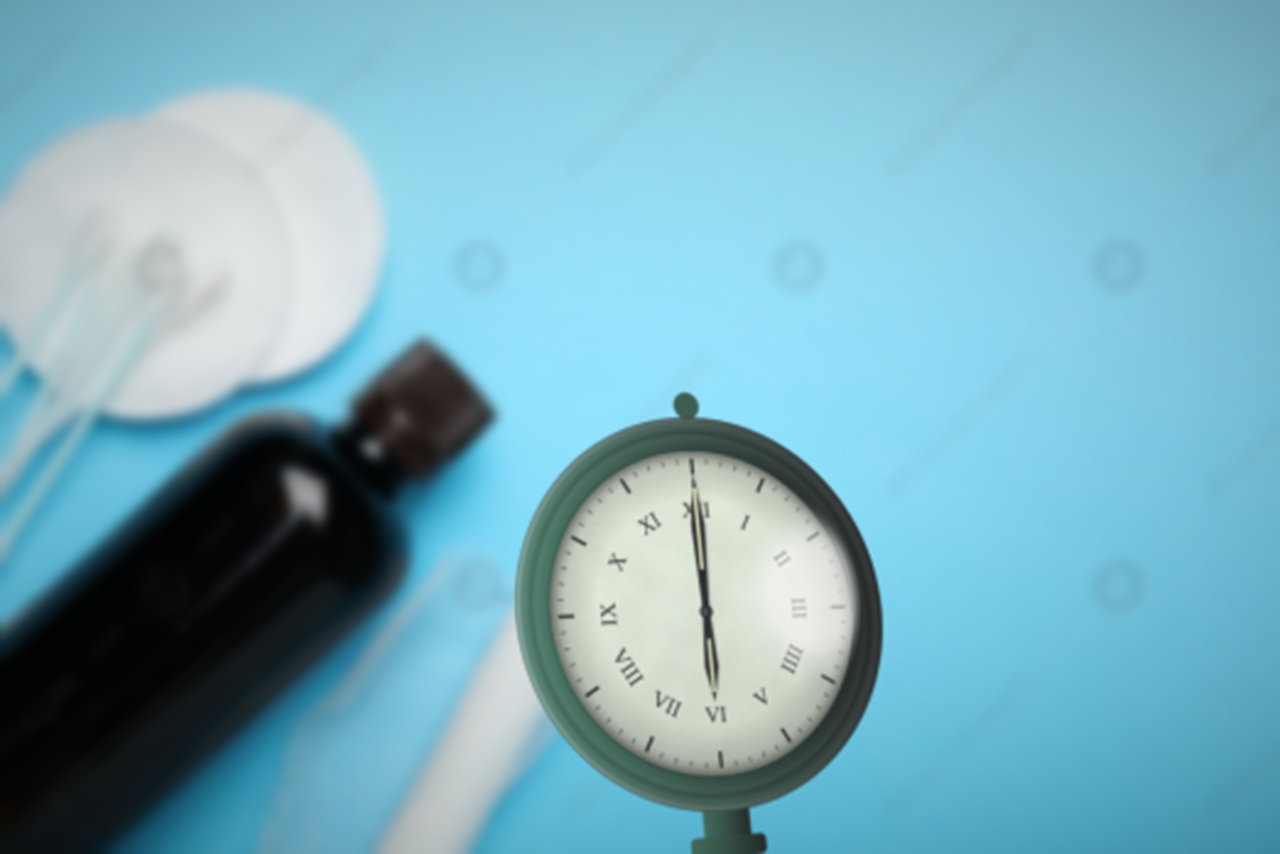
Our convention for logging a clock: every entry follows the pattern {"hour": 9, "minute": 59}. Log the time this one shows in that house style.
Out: {"hour": 6, "minute": 0}
